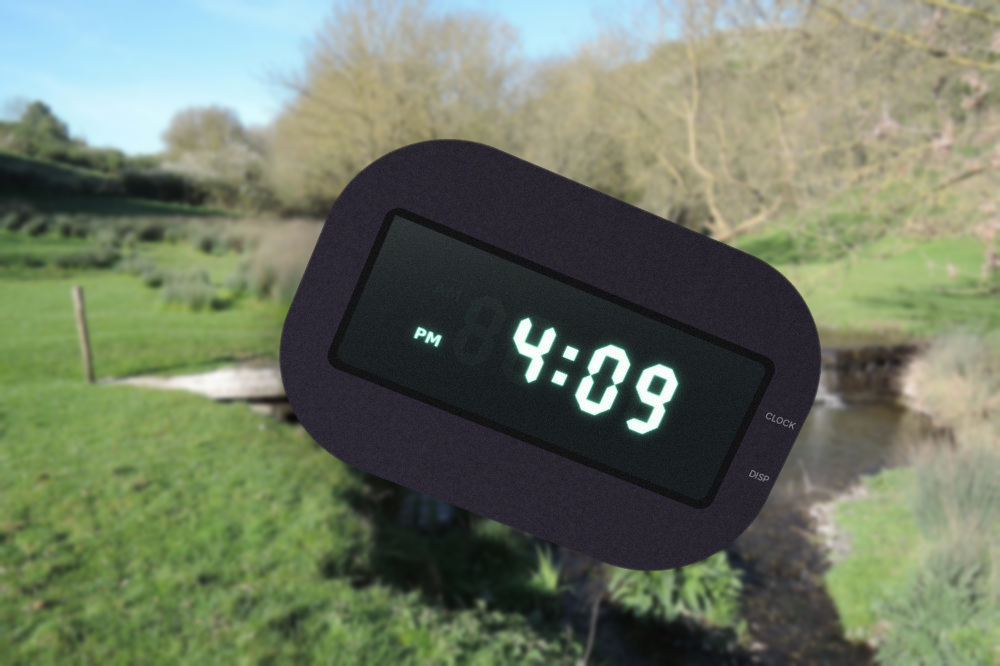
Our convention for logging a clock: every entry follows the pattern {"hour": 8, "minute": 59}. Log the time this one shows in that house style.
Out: {"hour": 4, "minute": 9}
